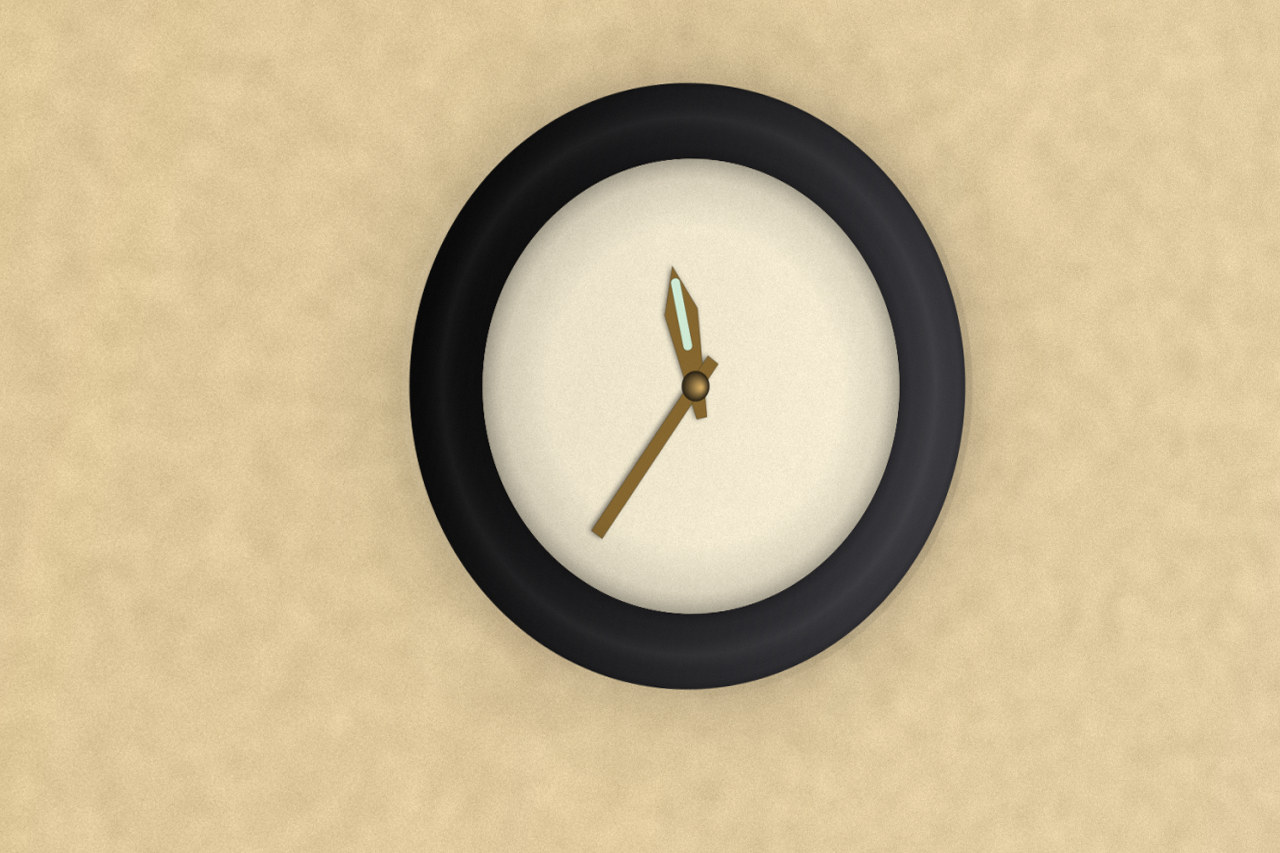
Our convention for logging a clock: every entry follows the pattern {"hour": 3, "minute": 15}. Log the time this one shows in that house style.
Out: {"hour": 11, "minute": 36}
